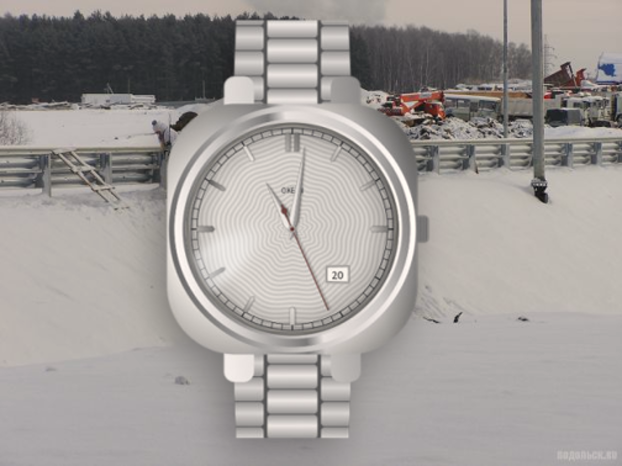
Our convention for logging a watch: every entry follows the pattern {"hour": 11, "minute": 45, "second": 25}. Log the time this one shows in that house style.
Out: {"hour": 11, "minute": 1, "second": 26}
